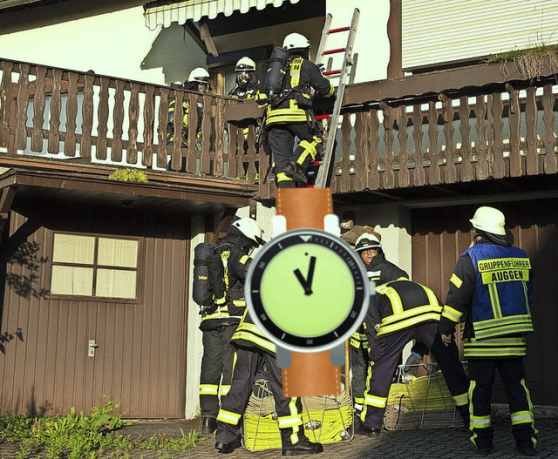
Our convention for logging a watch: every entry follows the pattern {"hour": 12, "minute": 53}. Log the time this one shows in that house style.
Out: {"hour": 11, "minute": 2}
